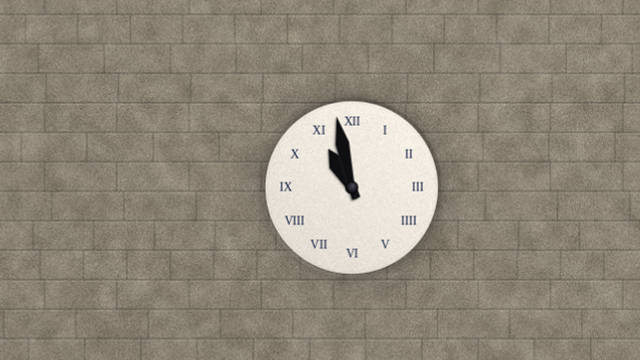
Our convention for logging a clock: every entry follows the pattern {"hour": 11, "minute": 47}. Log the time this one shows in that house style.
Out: {"hour": 10, "minute": 58}
